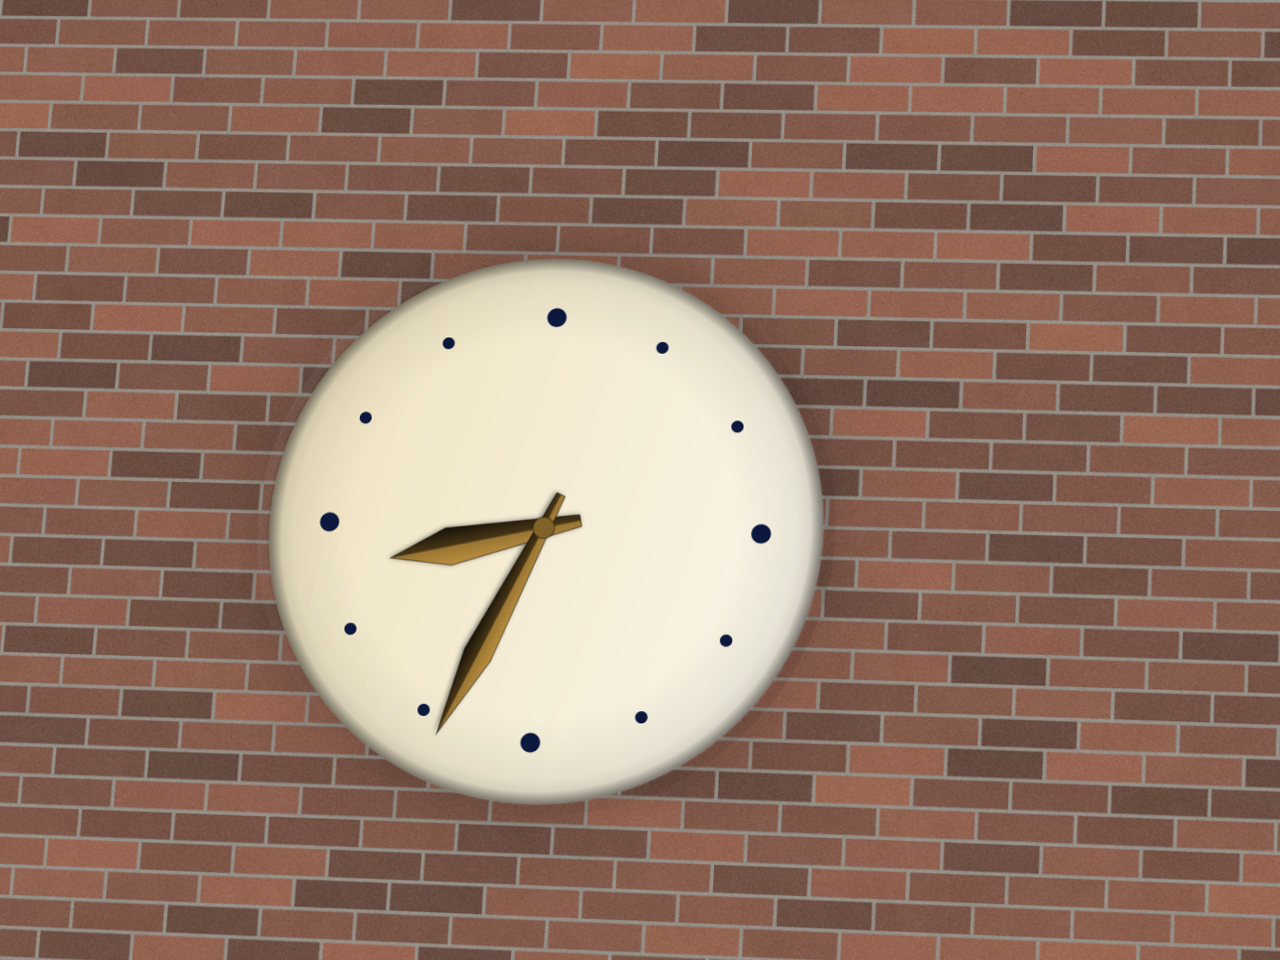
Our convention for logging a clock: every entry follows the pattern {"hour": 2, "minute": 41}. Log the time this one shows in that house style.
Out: {"hour": 8, "minute": 34}
